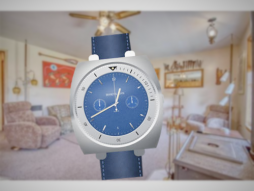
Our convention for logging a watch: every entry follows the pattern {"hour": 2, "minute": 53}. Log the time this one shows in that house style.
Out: {"hour": 12, "minute": 41}
